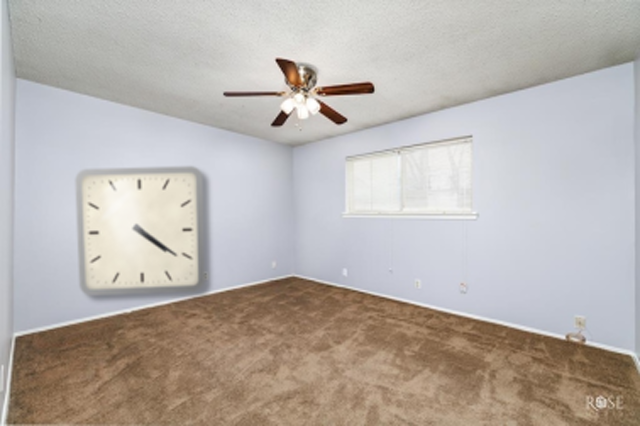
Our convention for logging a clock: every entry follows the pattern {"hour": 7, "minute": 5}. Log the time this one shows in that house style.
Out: {"hour": 4, "minute": 21}
